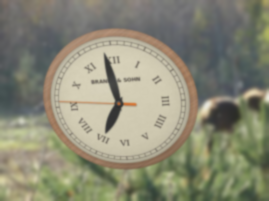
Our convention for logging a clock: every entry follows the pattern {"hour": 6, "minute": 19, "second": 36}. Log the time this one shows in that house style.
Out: {"hour": 6, "minute": 58, "second": 46}
